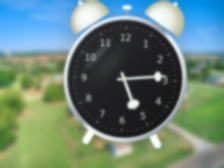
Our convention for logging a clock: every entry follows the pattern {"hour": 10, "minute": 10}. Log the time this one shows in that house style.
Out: {"hour": 5, "minute": 14}
